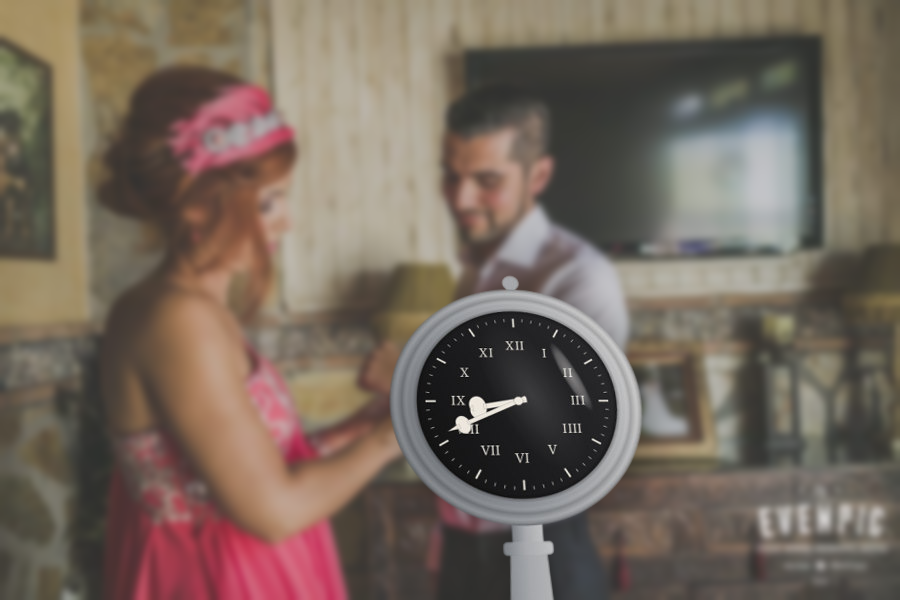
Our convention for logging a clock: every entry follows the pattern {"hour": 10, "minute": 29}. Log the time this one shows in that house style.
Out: {"hour": 8, "minute": 41}
